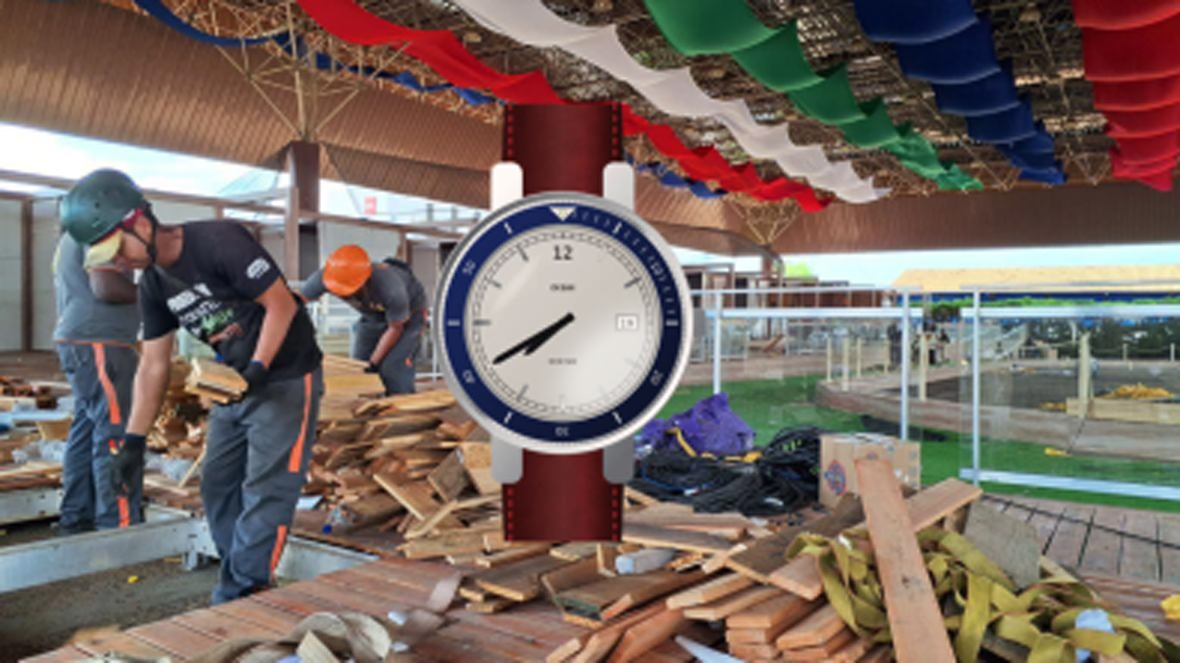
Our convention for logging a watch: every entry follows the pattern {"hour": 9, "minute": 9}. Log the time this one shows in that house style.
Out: {"hour": 7, "minute": 40}
